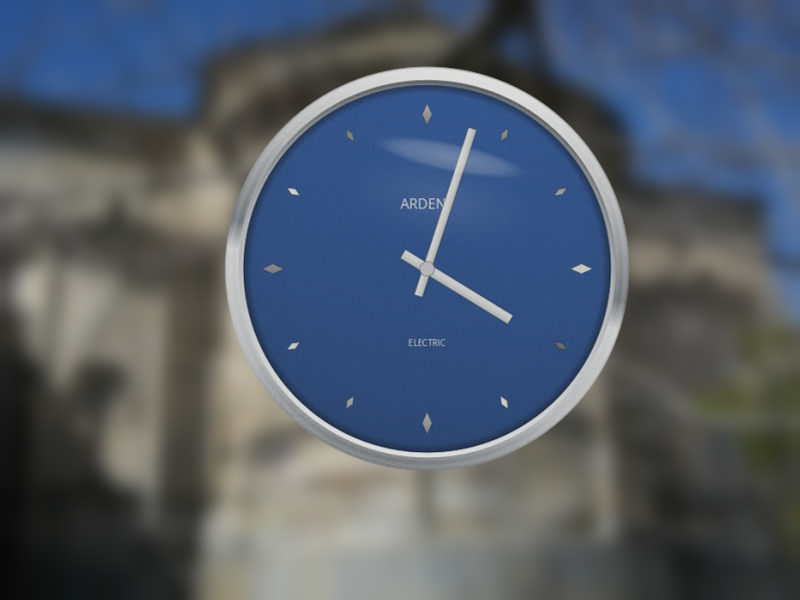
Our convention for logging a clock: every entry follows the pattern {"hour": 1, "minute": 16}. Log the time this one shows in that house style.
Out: {"hour": 4, "minute": 3}
